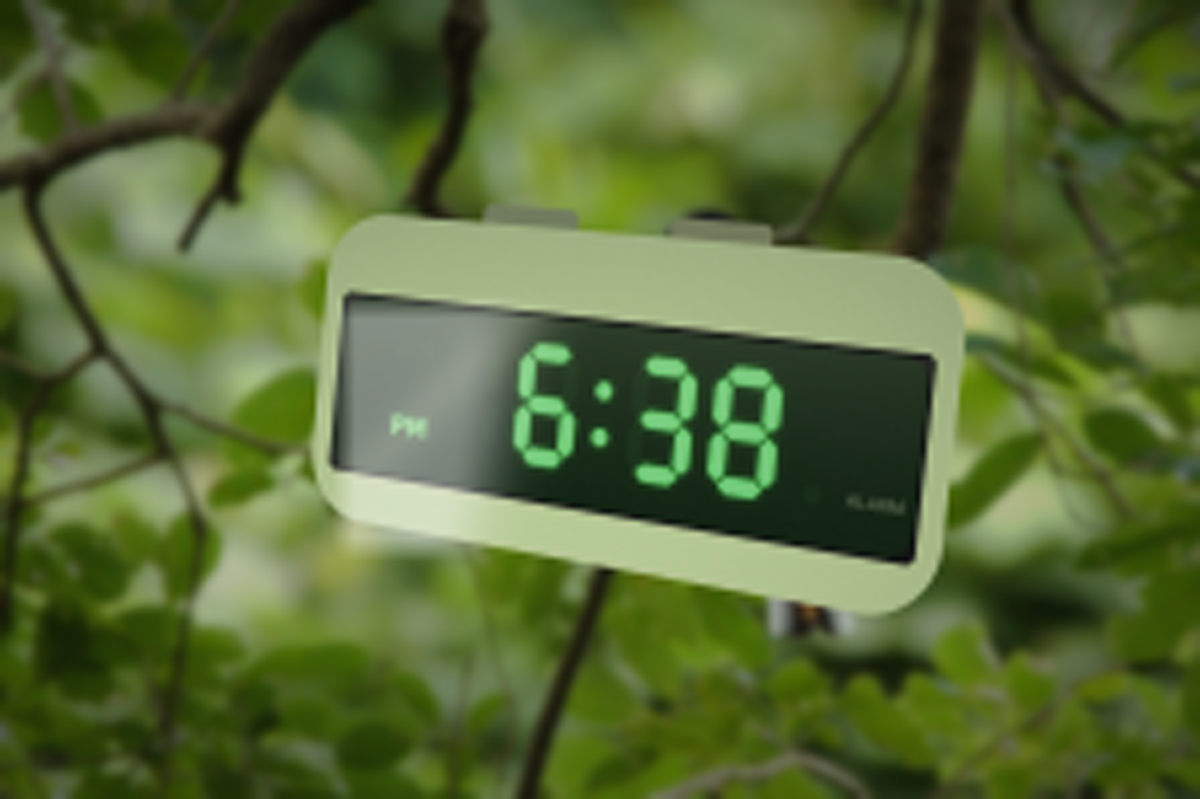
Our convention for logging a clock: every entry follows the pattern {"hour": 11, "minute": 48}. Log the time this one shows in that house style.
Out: {"hour": 6, "minute": 38}
